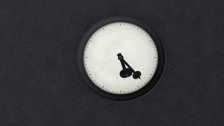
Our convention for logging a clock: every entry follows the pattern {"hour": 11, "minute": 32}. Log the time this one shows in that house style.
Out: {"hour": 5, "minute": 23}
